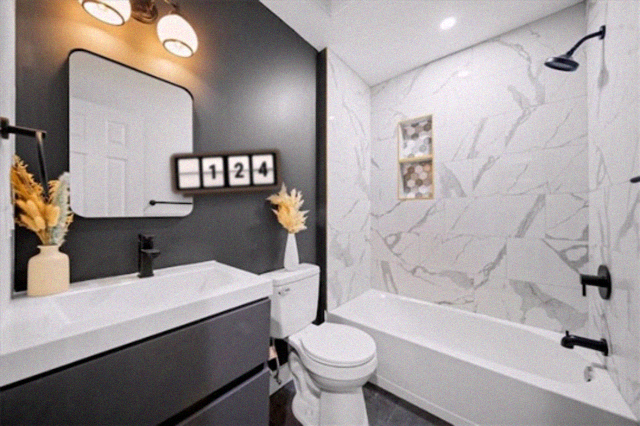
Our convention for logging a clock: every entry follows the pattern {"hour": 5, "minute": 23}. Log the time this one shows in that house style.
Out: {"hour": 1, "minute": 24}
